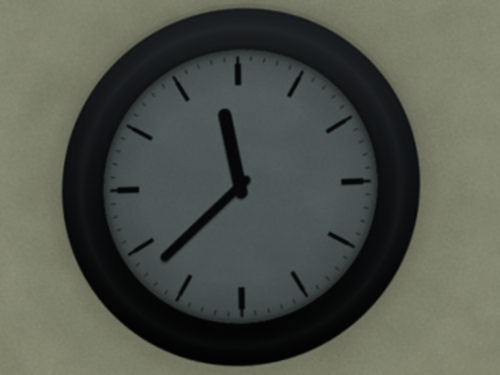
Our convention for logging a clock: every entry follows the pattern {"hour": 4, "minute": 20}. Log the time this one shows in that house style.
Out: {"hour": 11, "minute": 38}
